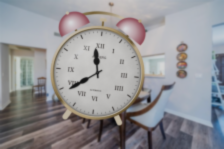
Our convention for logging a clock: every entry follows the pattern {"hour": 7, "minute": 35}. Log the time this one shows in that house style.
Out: {"hour": 11, "minute": 39}
